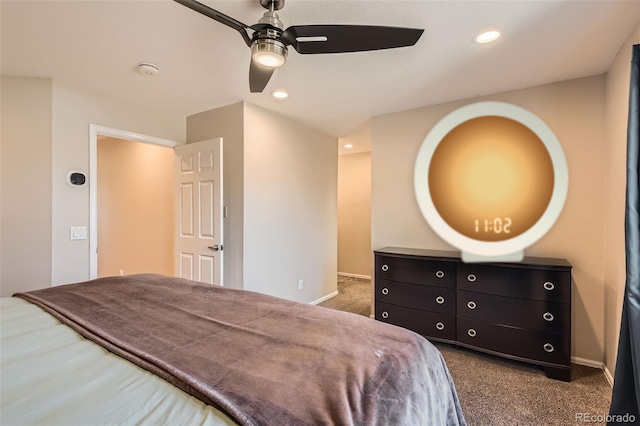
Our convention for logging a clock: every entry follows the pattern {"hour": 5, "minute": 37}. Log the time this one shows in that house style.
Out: {"hour": 11, "minute": 2}
